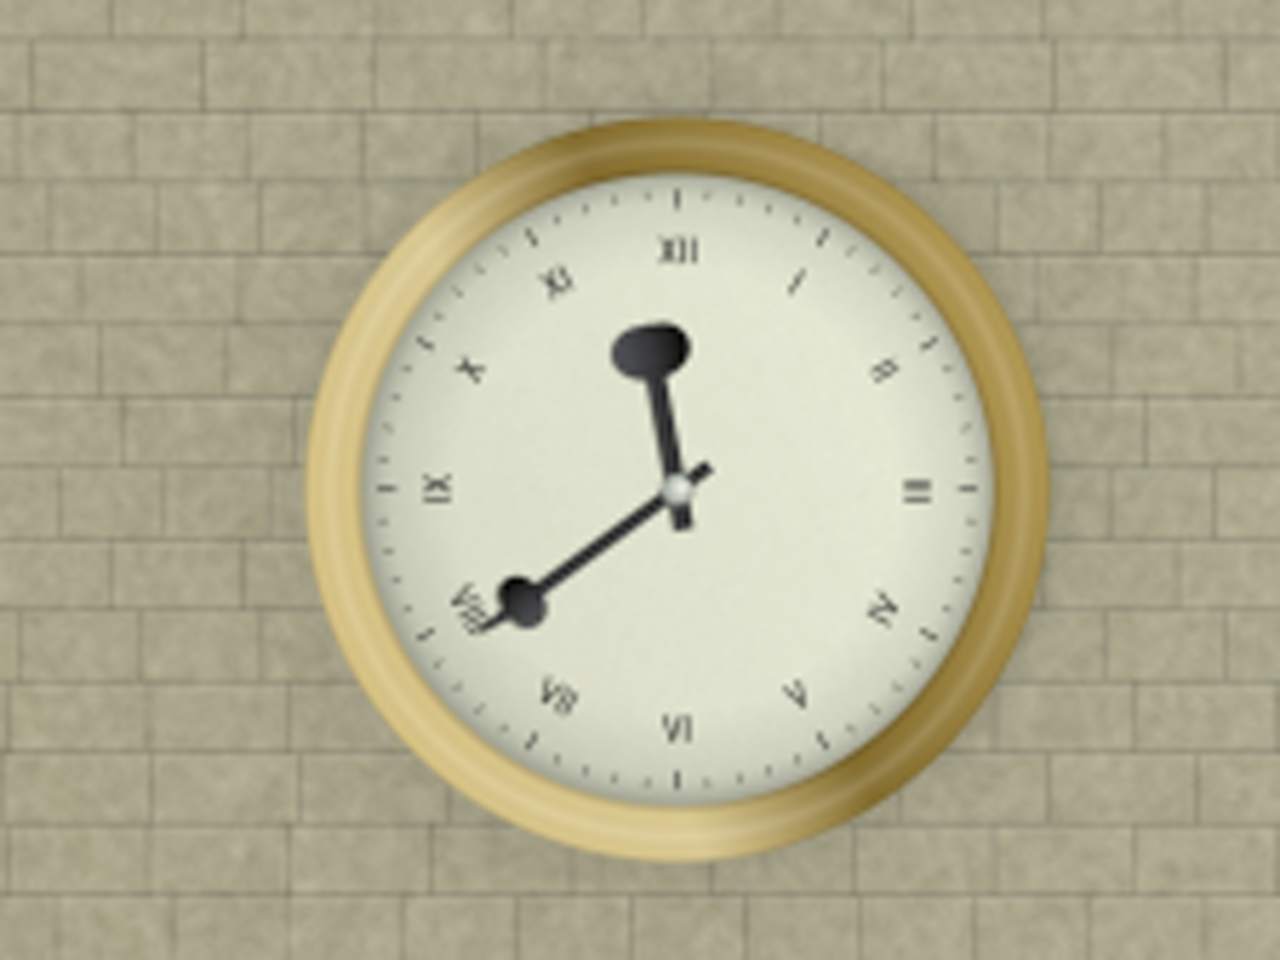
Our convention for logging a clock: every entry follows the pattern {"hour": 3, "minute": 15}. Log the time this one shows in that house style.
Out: {"hour": 11, "minute": 39}
